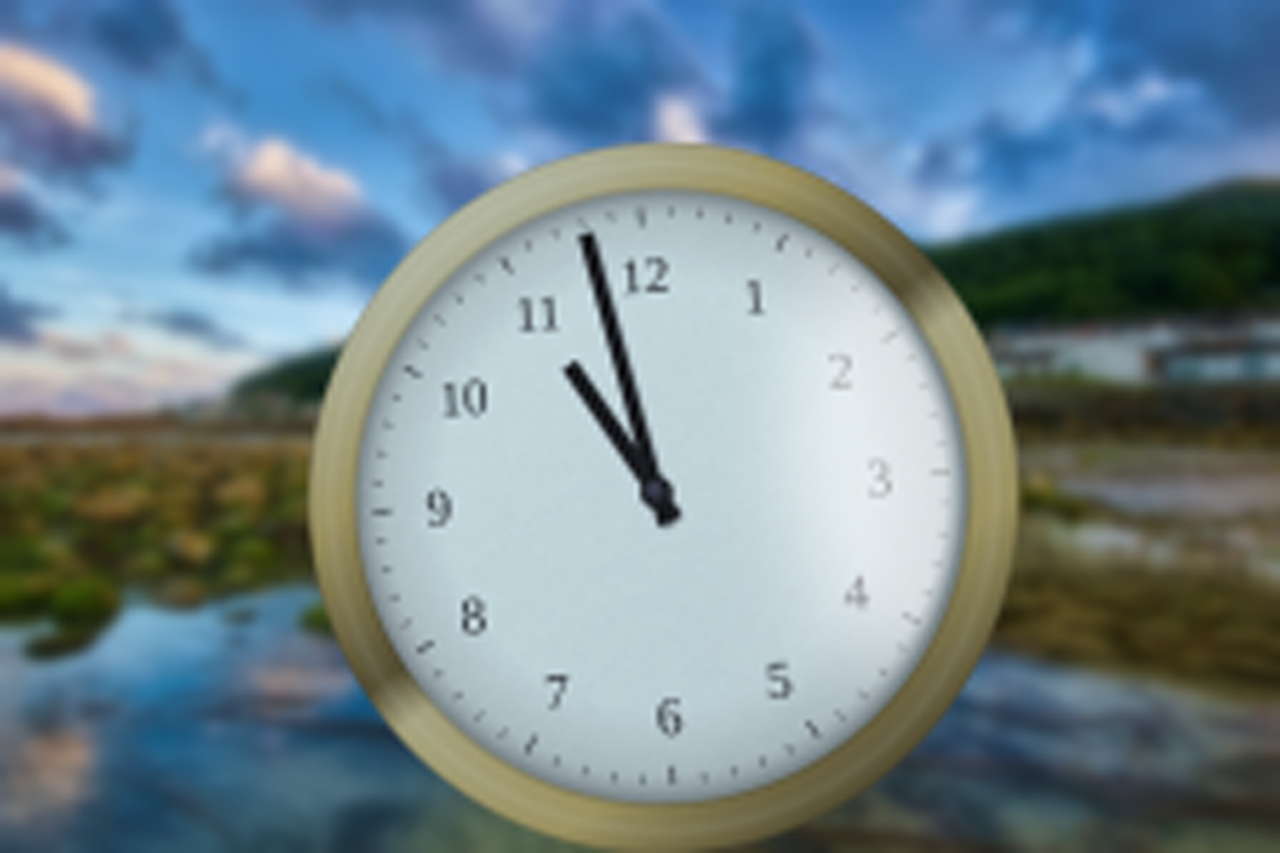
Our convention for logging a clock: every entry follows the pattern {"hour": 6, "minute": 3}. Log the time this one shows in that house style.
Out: {"hour": 10, "minute": 58}
